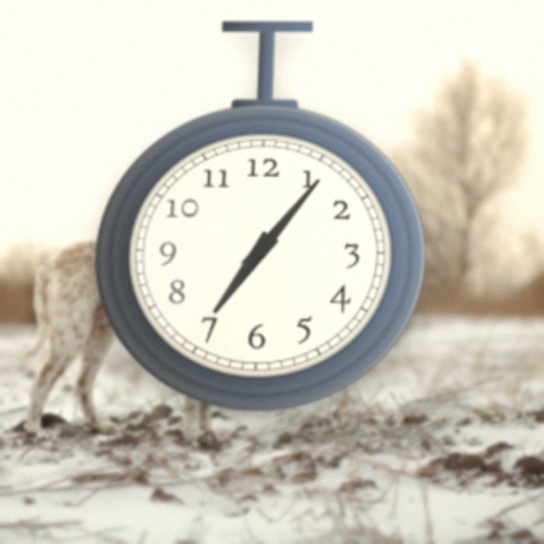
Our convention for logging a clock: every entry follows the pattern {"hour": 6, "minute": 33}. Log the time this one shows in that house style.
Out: {"hour": 7, "minute": 6}
